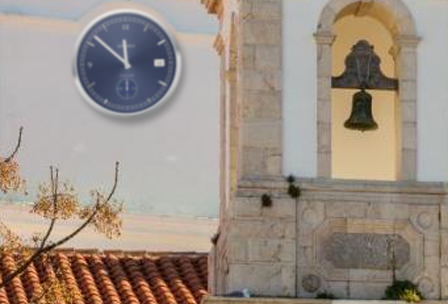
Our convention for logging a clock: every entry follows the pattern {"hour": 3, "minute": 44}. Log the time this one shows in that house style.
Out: {"hour": 11, "minute": 52}
